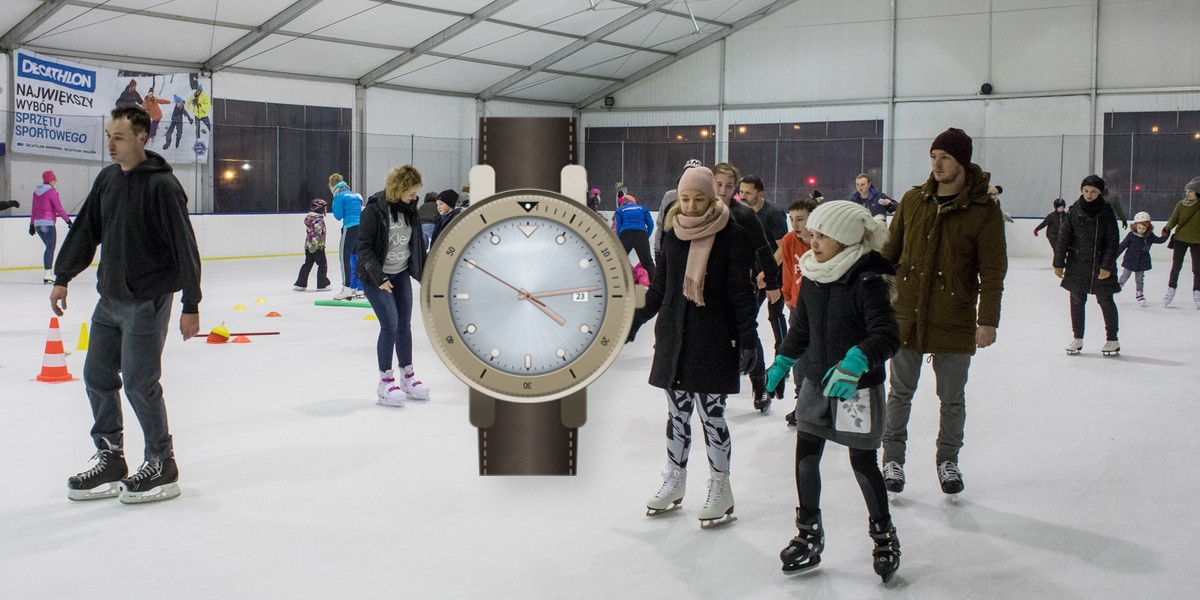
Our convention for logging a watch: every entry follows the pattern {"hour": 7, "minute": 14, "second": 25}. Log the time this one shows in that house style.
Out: {"hour": 4, "minute": 13, "second": 50}
